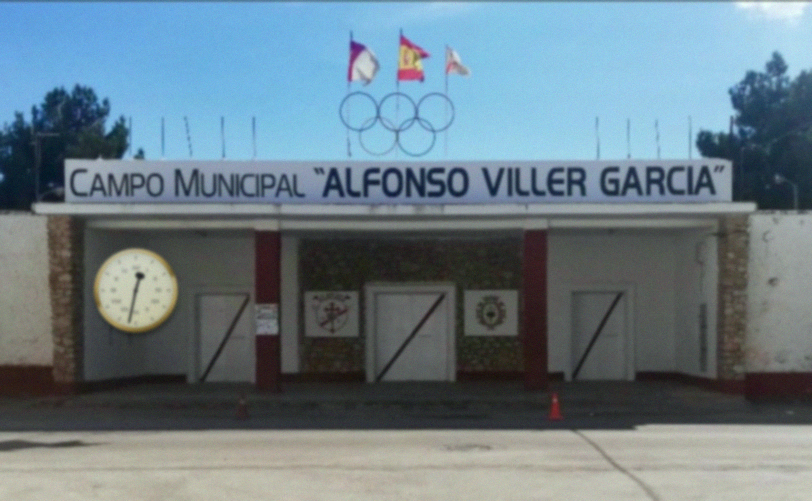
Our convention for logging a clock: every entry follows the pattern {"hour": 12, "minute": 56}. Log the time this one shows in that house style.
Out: {"hour": 12, "minute": 32}
